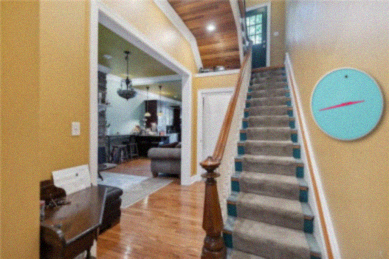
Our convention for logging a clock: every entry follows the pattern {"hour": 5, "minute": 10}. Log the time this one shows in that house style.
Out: {"hour": 2, "minute": 43}
